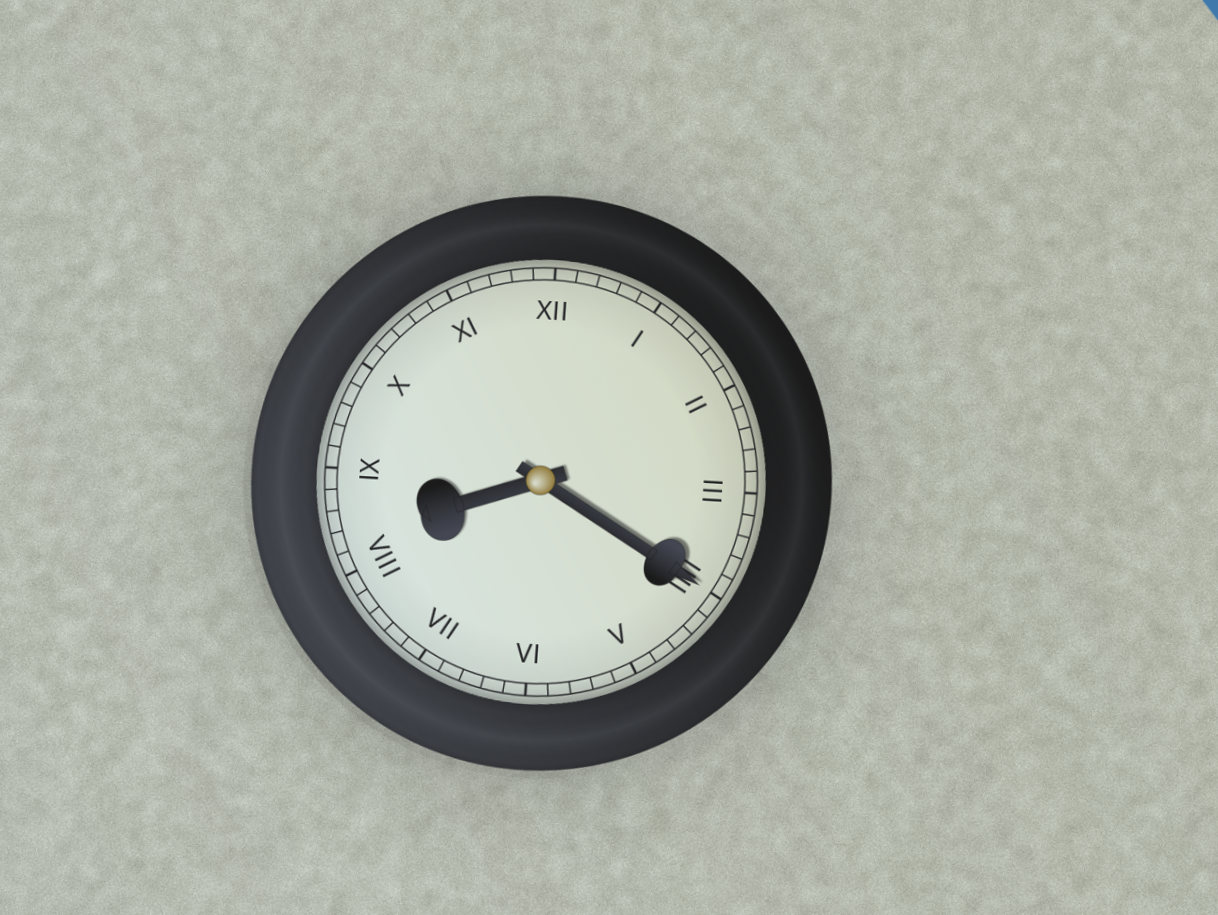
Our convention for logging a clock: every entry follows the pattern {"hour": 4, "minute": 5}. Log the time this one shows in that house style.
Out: {"hour": 8, "minute": 20}
